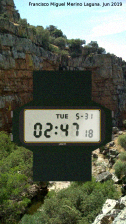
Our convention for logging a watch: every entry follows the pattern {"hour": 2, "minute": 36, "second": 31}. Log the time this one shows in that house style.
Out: {"hour": 2, "minute": 47, "second": 18}
